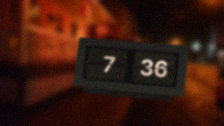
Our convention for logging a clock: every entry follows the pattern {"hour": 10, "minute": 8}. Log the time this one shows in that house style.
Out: {"hour": 7, "minute": 36}
